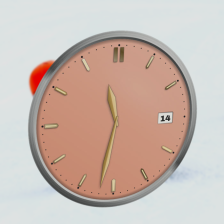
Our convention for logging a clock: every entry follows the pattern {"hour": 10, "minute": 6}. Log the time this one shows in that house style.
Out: {"hour": 11, "minute": 32}
